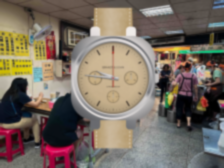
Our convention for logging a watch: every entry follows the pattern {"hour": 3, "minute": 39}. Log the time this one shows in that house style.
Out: {"hour": 9, "minute": 46}
